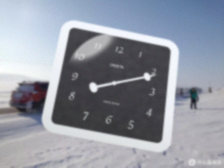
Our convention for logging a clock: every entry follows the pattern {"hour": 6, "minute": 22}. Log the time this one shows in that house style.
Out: {"hour": 8, "minute": 11}
